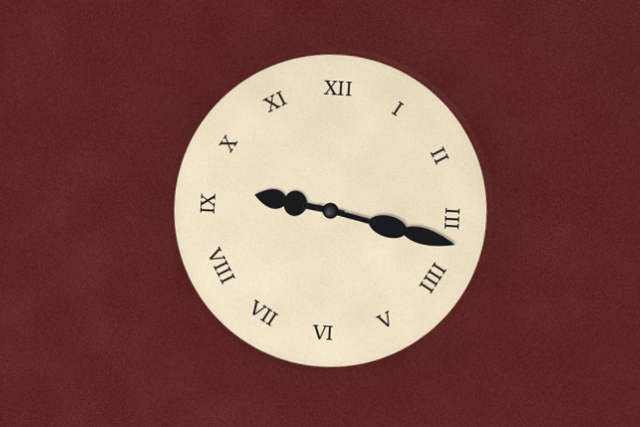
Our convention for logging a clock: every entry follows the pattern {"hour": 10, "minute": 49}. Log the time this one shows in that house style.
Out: {"hour": 9, "minute": 17}
